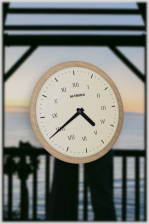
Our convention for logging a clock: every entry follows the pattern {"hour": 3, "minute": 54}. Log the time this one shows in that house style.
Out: {"hour": 4, "minute": 40}
